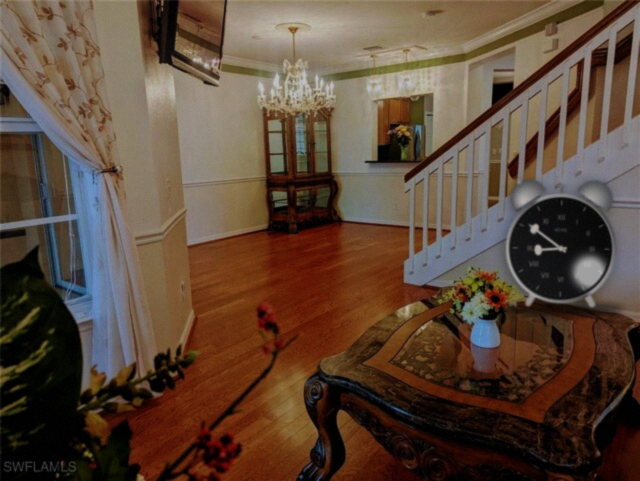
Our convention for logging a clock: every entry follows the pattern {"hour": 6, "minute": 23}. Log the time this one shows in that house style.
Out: {"hour": 8, "minute": 51}
